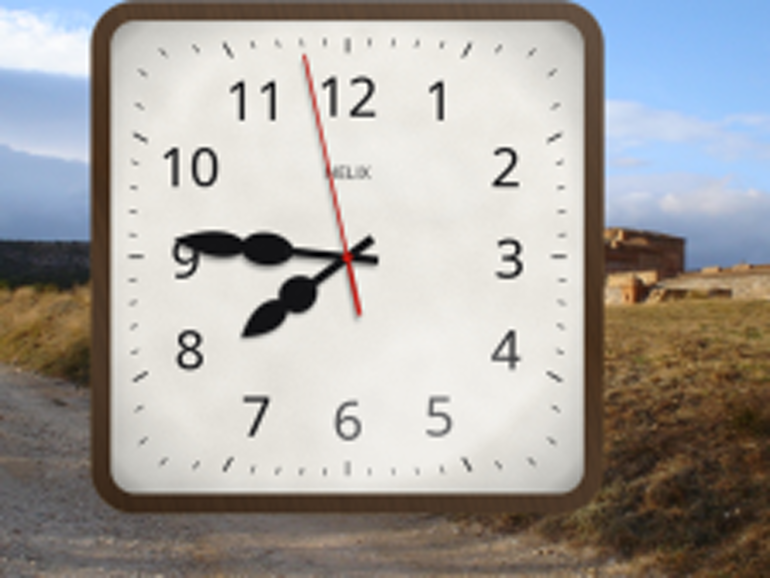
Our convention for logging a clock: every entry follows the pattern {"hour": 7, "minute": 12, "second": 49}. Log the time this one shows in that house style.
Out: {"hour": 7, "minute": 45, "second": 58}
